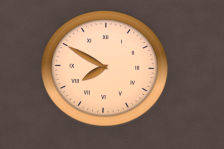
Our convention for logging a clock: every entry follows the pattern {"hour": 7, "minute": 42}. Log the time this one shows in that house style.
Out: {"hour": 7, "minute": 50}
